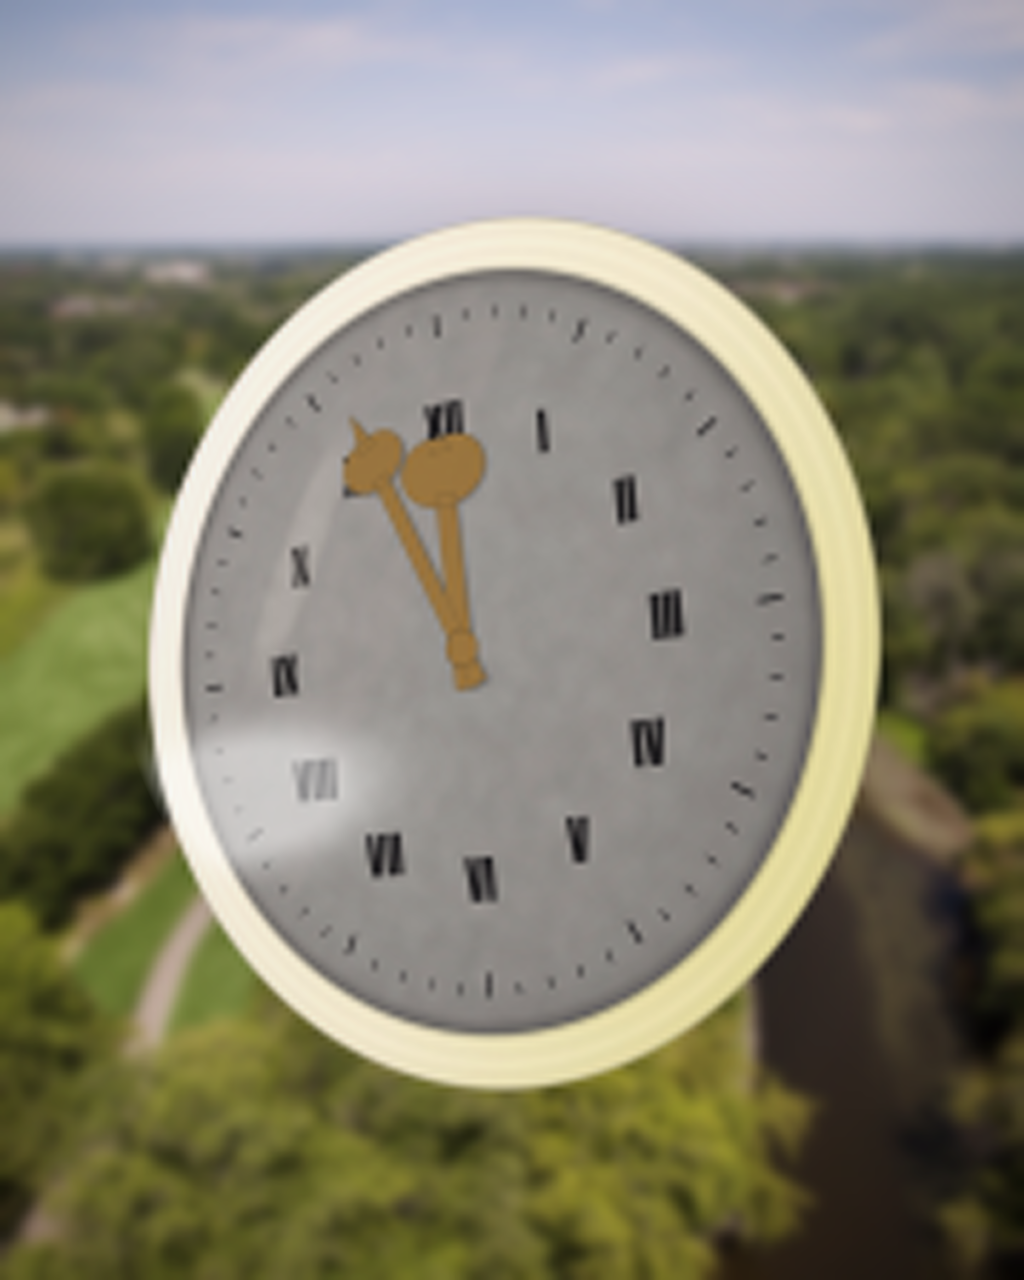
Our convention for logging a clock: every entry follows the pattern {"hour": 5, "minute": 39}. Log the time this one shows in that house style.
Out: {"hour": 11, "minute": 56}
